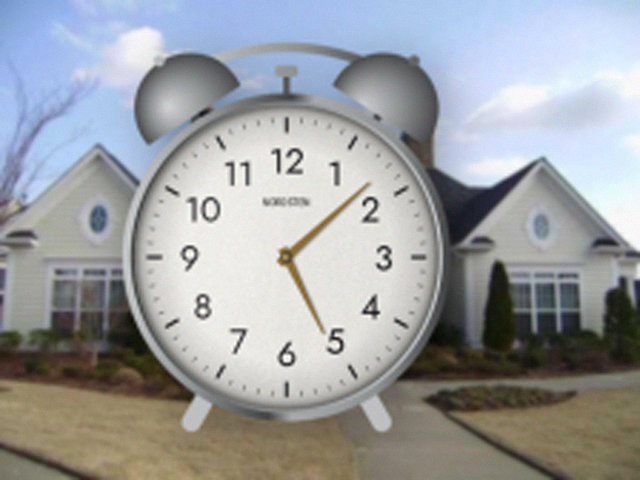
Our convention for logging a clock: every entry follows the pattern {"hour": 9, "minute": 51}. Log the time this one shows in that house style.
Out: {"hour": 5, "minute": 8}
